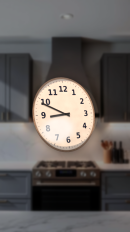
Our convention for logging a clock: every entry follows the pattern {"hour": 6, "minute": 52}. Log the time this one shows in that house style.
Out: {"hour": 8, "minute": 49}
